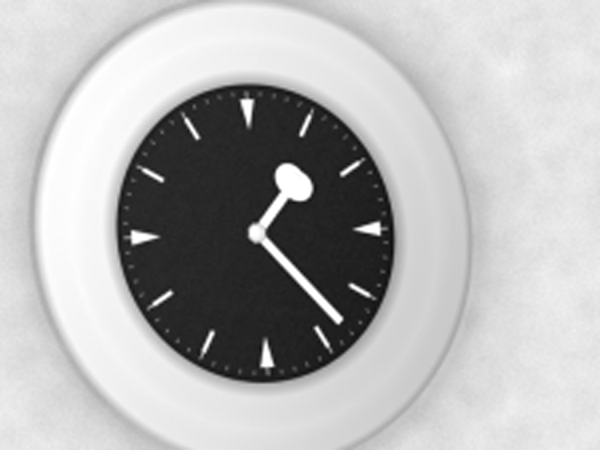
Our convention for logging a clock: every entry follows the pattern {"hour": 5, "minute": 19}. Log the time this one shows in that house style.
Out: {"hour": 1, "minute": 23}
